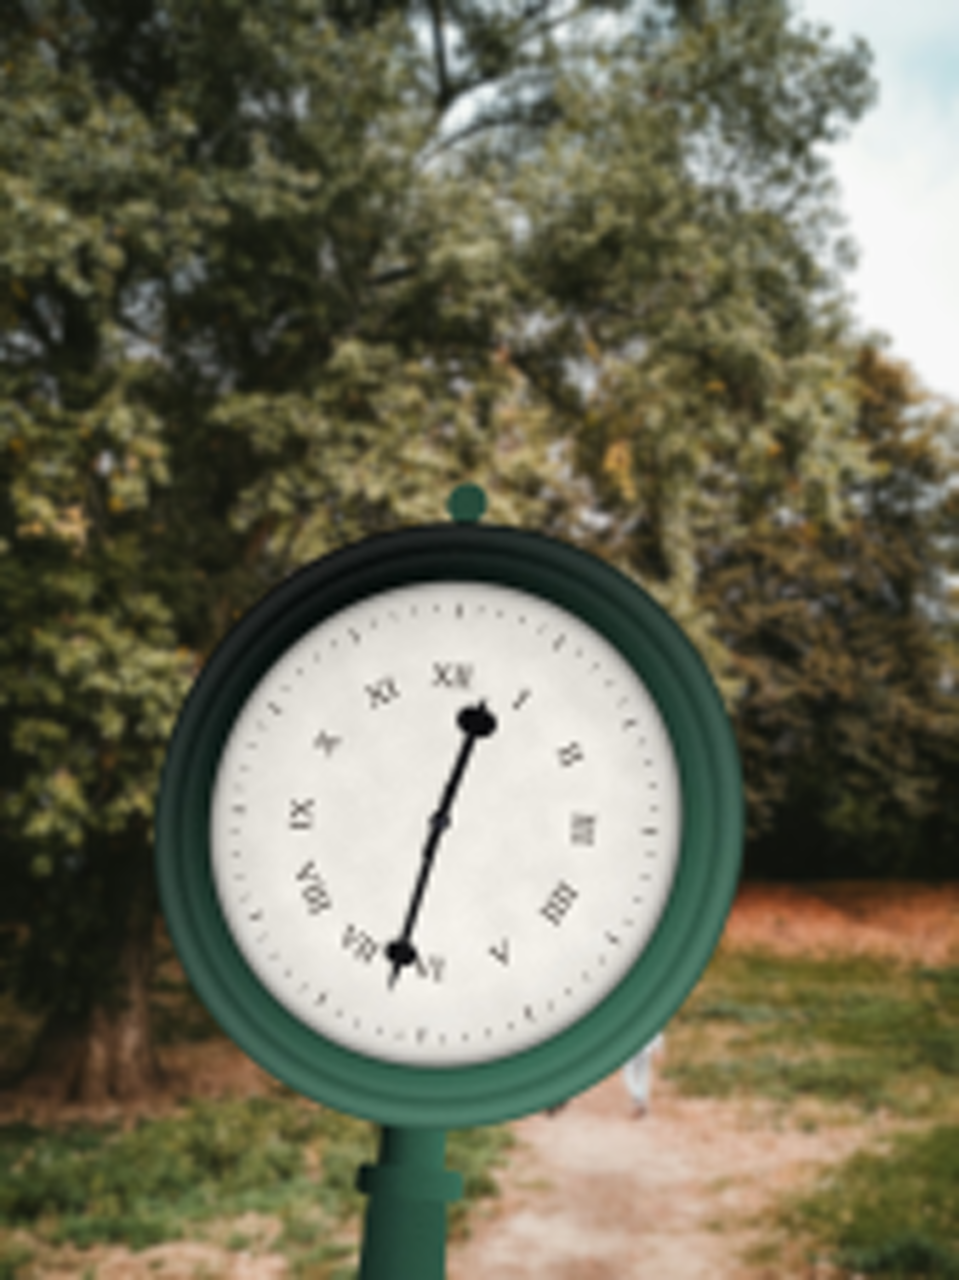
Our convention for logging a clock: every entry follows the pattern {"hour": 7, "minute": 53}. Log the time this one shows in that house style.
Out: {"hour": 12, "minute": 32}
